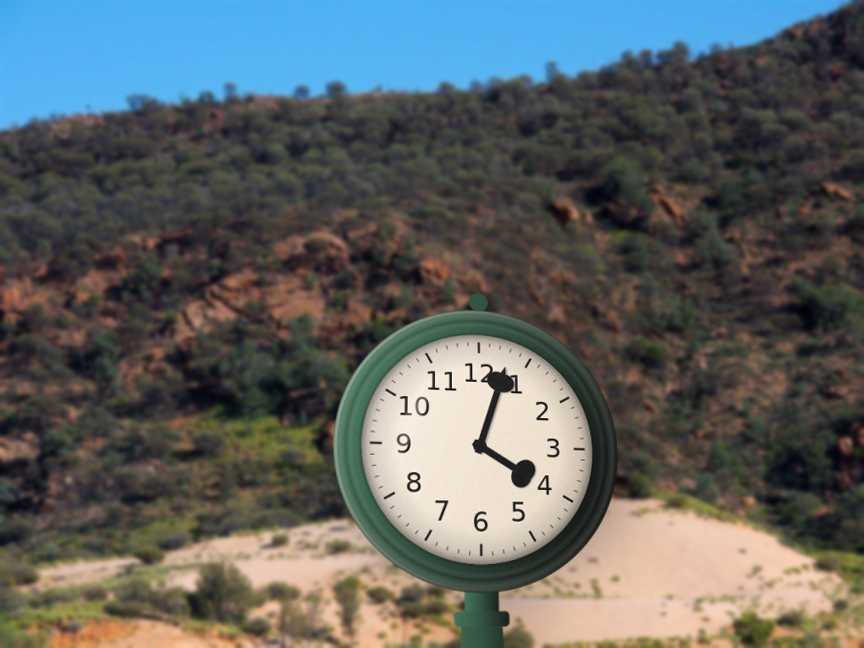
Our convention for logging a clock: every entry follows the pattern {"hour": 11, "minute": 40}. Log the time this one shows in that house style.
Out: {"hour": 4, "minute": 3}
